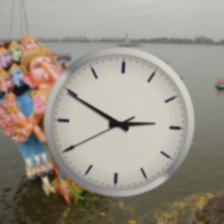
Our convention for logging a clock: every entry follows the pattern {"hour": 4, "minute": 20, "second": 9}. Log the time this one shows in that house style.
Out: {"hour": 2, "minute": 49, "second": 40}
